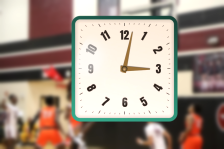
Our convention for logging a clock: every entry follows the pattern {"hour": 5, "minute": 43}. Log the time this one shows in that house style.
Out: {"hour": 3, "minute": 2}
